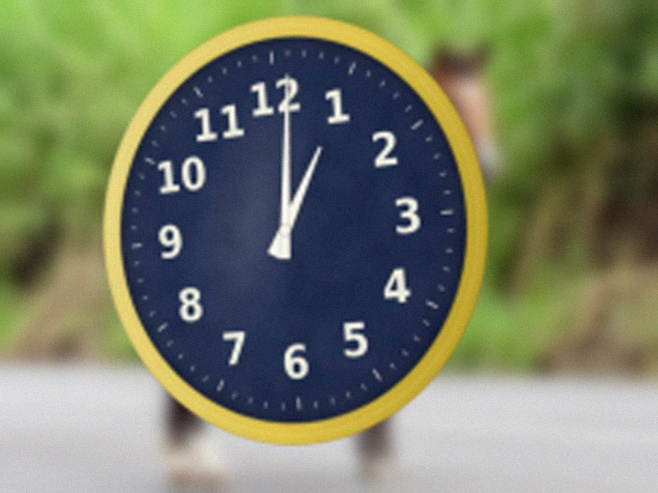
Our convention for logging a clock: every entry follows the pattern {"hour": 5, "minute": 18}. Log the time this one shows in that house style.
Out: {"hour": 1, "minute": 1}
